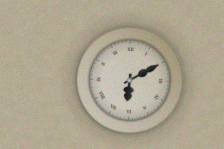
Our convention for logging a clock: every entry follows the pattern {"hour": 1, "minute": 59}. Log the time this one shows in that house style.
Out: {"hour": 6, "minute": 10}
